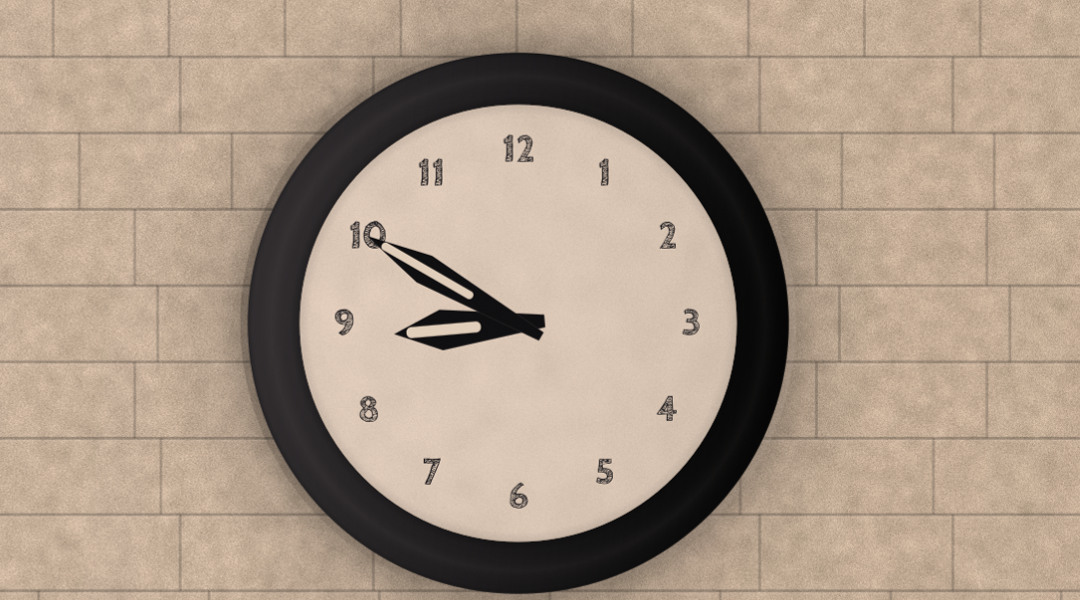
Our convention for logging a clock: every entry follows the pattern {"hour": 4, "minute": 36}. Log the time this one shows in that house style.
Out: {"hour": 8, "minute": 50}
